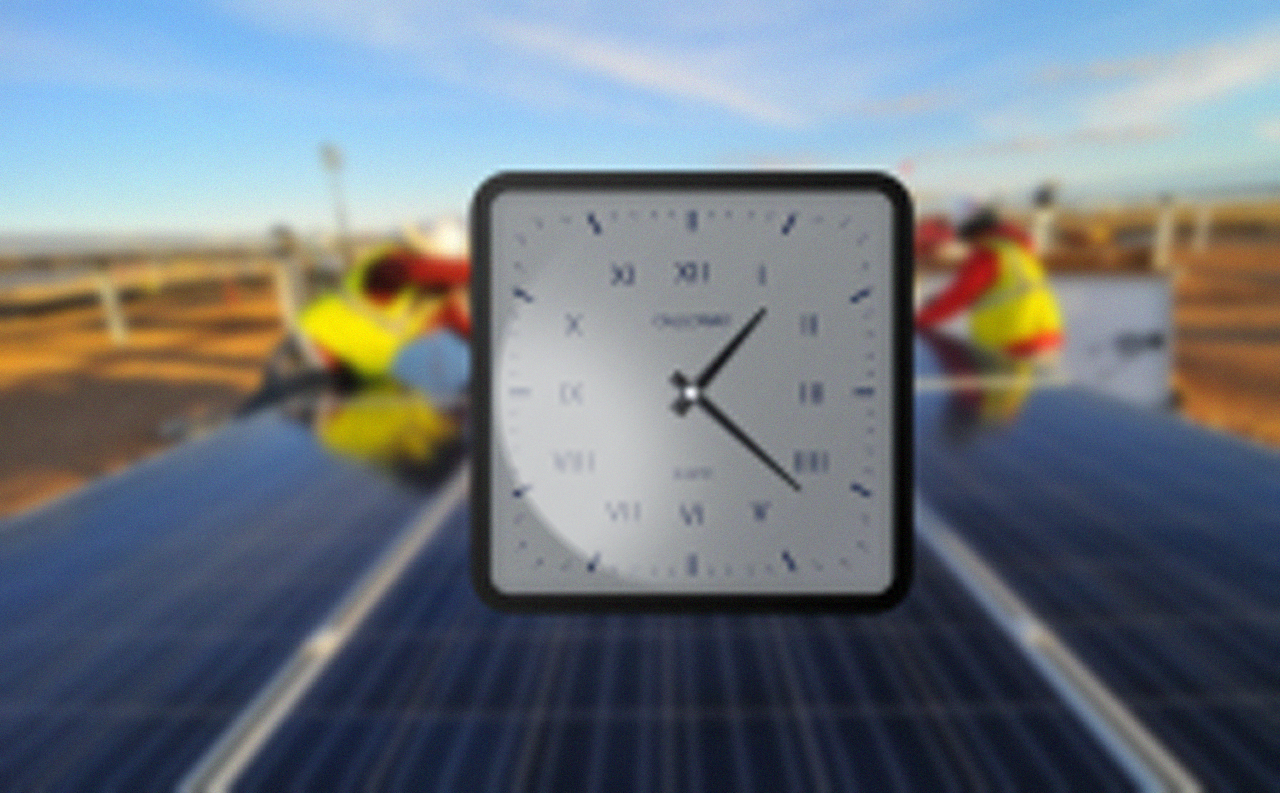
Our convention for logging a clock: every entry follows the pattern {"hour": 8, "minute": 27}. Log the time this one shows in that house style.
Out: {"hour": 1, "minute": 22}
